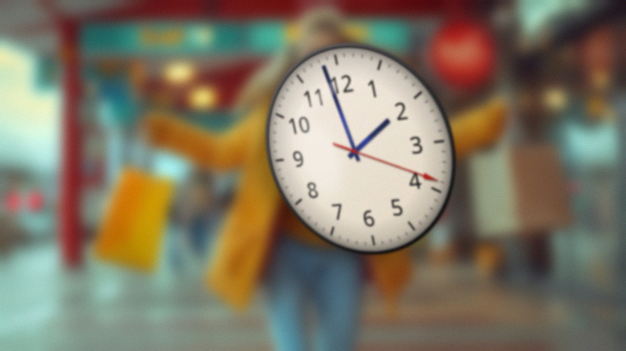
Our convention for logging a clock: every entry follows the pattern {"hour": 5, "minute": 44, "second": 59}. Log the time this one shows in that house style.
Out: {"hour": 1, "minute": 58, "second": 19}
